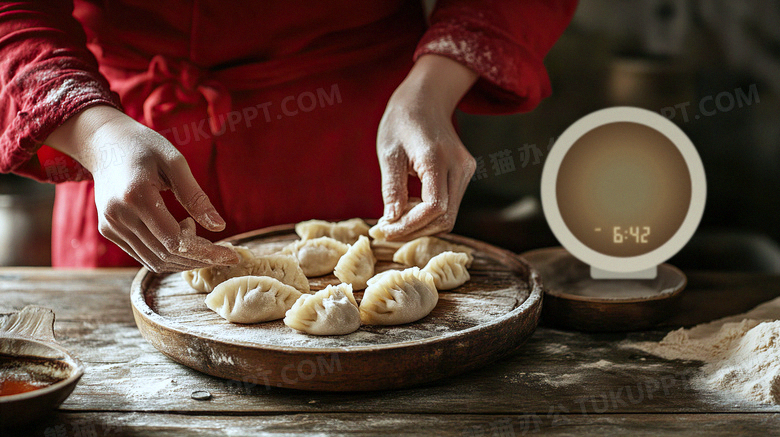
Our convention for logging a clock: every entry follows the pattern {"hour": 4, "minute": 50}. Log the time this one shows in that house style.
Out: {"hour": 6, "minute": 42}
